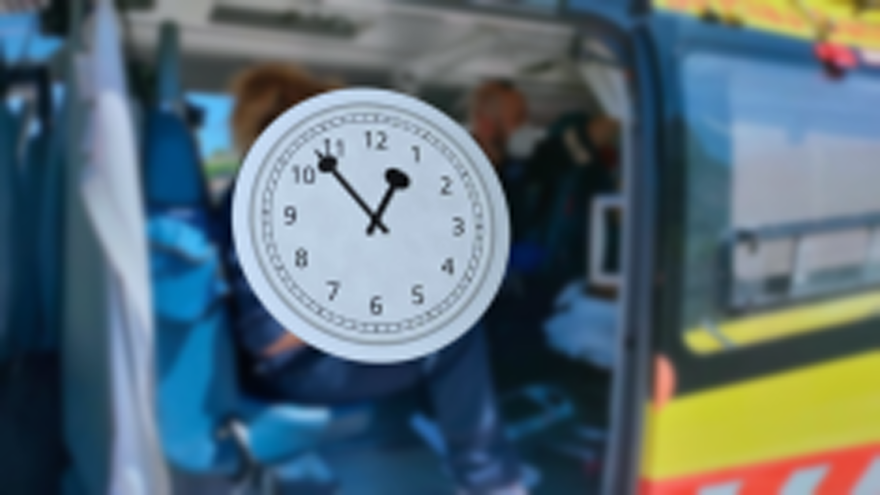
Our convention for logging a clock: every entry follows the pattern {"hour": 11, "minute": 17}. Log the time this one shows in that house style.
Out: {"hour": 12, "minute": 53}
